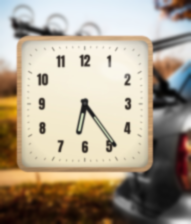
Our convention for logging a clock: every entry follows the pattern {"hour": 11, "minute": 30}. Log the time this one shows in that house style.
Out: {"hour": 6, "minute": 24}
